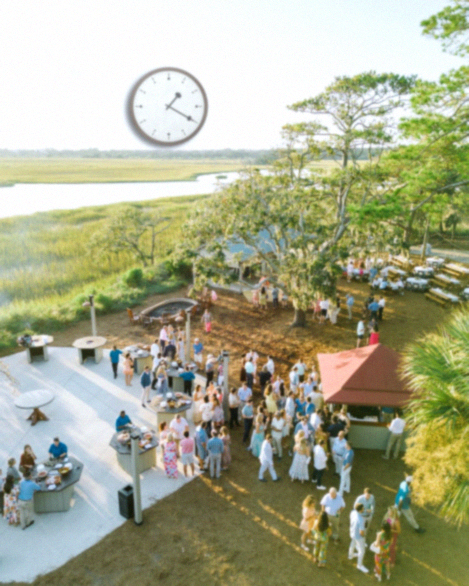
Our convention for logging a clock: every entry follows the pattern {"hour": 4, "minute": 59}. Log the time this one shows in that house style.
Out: {"hour": 1, "minute": 20}
